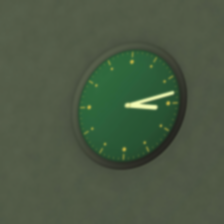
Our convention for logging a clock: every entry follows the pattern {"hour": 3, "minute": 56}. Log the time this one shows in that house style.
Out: {"hour": 3, "minute": 13}
